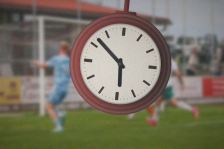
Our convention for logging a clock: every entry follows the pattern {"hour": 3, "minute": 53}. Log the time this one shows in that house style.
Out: {"hour": 5, "minute": 52}
